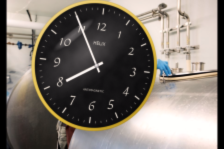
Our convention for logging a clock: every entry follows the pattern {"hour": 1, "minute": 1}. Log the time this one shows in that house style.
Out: {"hour": 7, "minute": 55}
